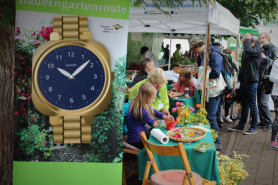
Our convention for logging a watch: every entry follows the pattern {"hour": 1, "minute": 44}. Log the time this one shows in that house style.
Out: {"hour": 10, "minute": 8}
